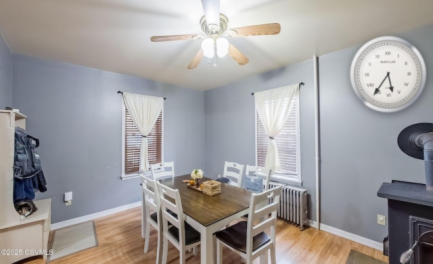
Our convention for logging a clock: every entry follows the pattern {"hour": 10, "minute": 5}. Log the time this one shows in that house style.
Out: {"hour": 5, "minute": 36}
